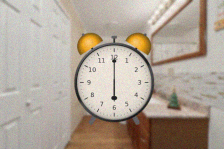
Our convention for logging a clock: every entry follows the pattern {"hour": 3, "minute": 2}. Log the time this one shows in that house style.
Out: {"hour": 6, "minute": 0}
